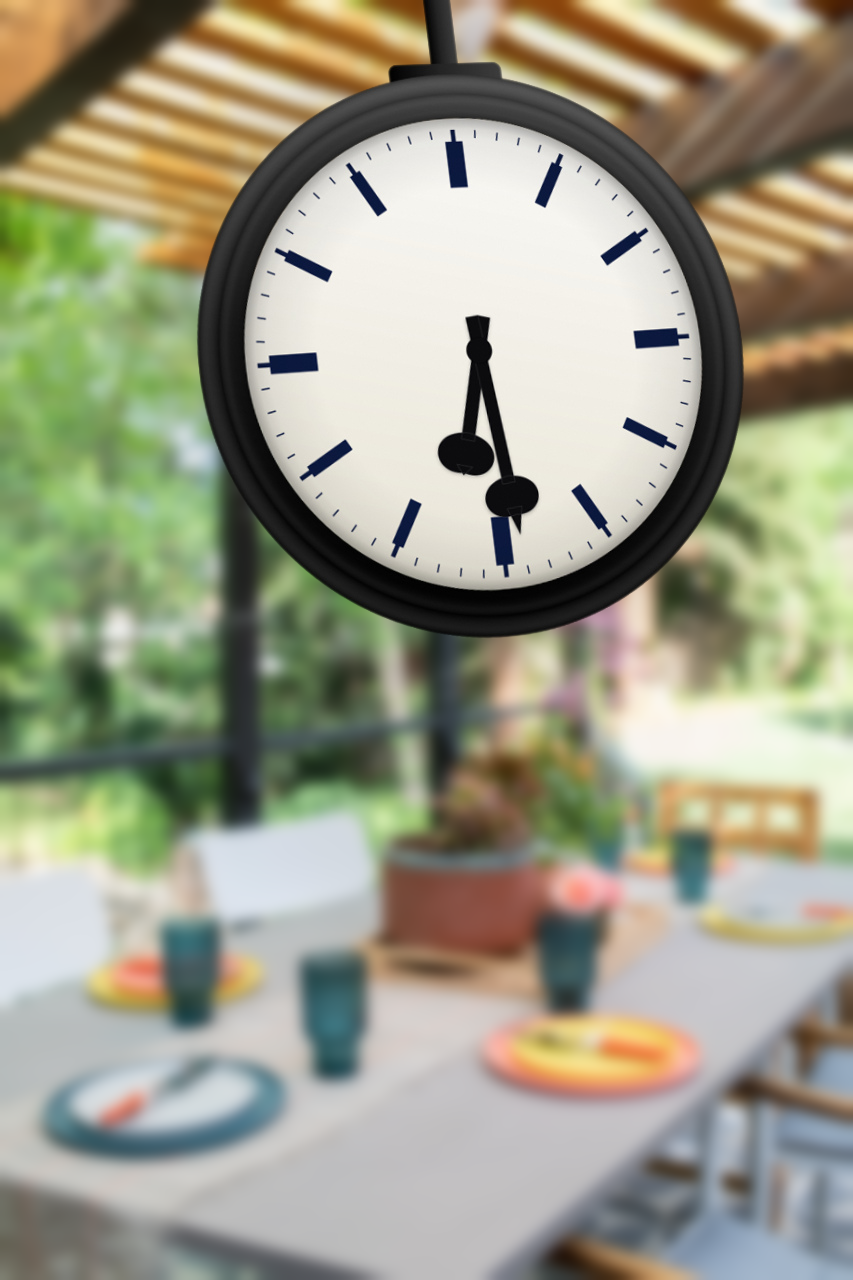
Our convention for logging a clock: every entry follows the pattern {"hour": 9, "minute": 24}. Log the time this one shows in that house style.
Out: {"hour": 6, "minute": 29}
